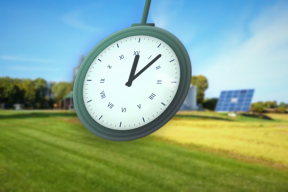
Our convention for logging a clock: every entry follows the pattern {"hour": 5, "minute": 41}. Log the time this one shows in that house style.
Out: {"hour": 12, "minute": 7}
